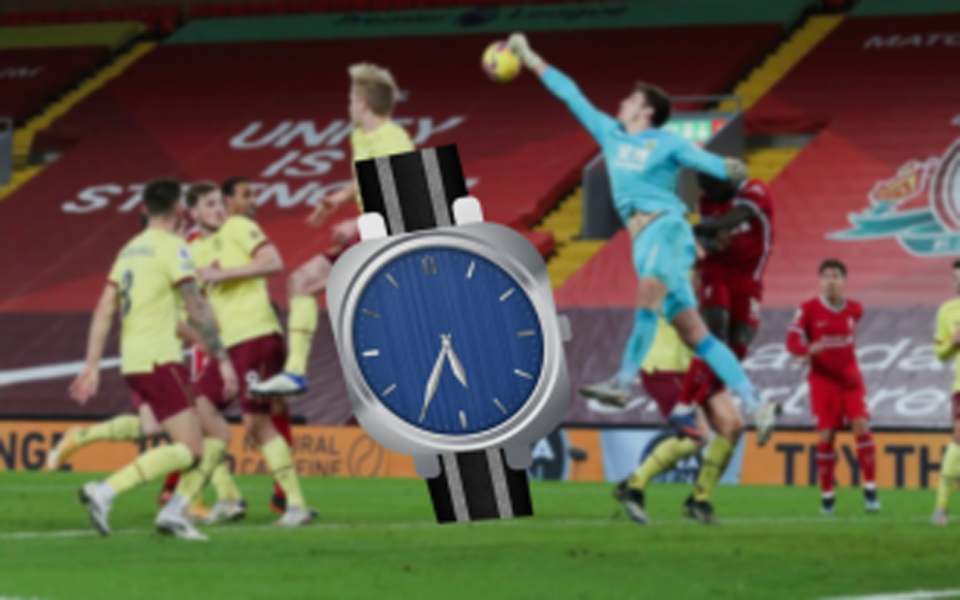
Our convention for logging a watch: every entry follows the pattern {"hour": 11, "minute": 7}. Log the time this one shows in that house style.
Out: {"hour": 5, "minute": 35}
